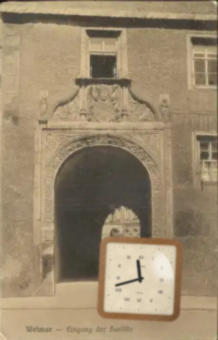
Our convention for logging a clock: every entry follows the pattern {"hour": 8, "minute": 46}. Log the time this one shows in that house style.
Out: {"hour": 11, "minute": 42}
